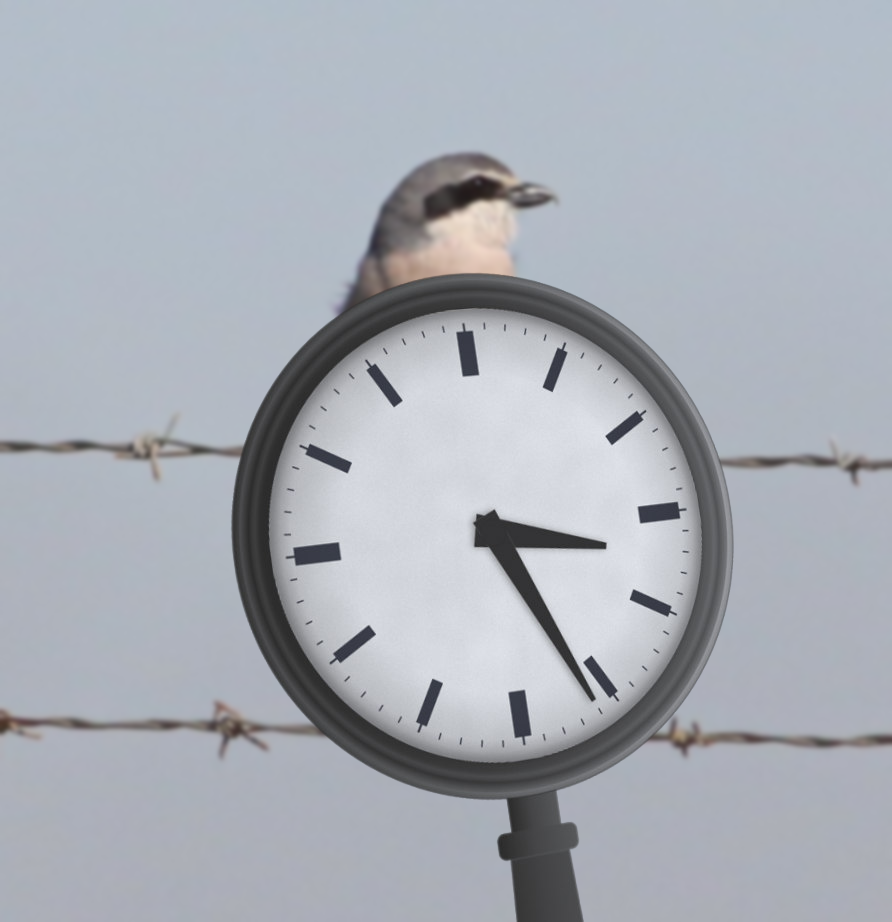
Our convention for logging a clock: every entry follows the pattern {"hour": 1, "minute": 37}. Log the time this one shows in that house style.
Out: {"hour": 3, "minute": 26}
